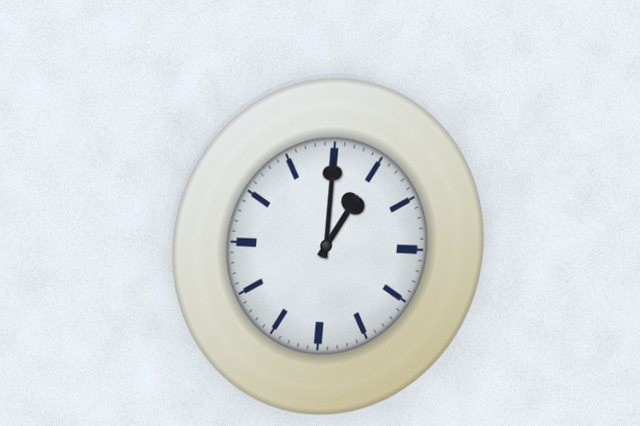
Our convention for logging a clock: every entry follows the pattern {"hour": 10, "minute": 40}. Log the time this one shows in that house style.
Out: {"hour": 1, "minute": 0}
